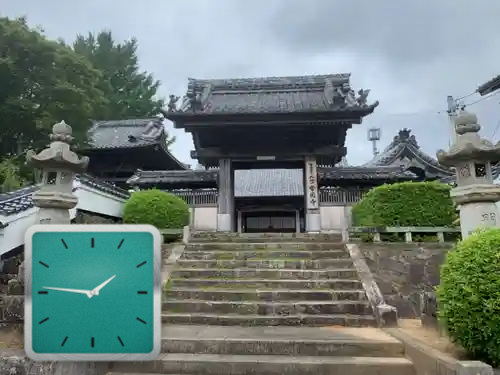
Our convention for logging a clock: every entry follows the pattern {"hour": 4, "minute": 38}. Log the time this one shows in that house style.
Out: {"hour": 1, "minute": 46}
